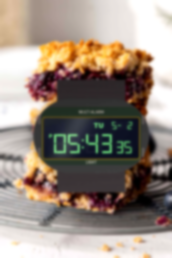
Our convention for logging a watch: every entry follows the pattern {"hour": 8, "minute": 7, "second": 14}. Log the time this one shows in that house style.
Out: {"hour": 5, "minute": 43, "second": 35}
